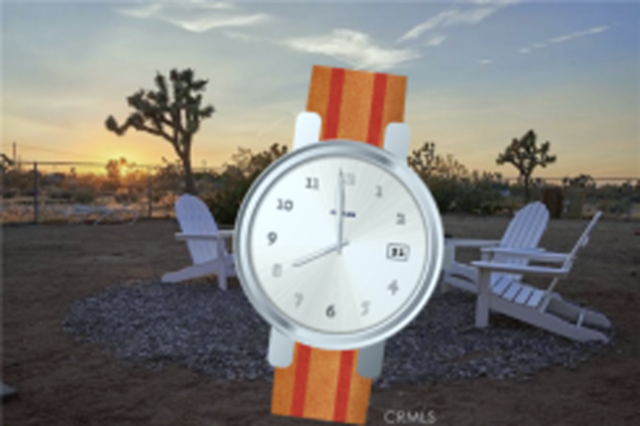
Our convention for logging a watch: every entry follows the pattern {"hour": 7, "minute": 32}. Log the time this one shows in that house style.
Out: {"hour": 7, "minute": 59}
